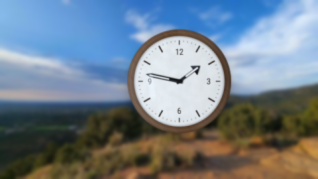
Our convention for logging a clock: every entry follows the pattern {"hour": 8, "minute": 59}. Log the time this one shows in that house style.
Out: {"hour": 1, "minute": 47}
